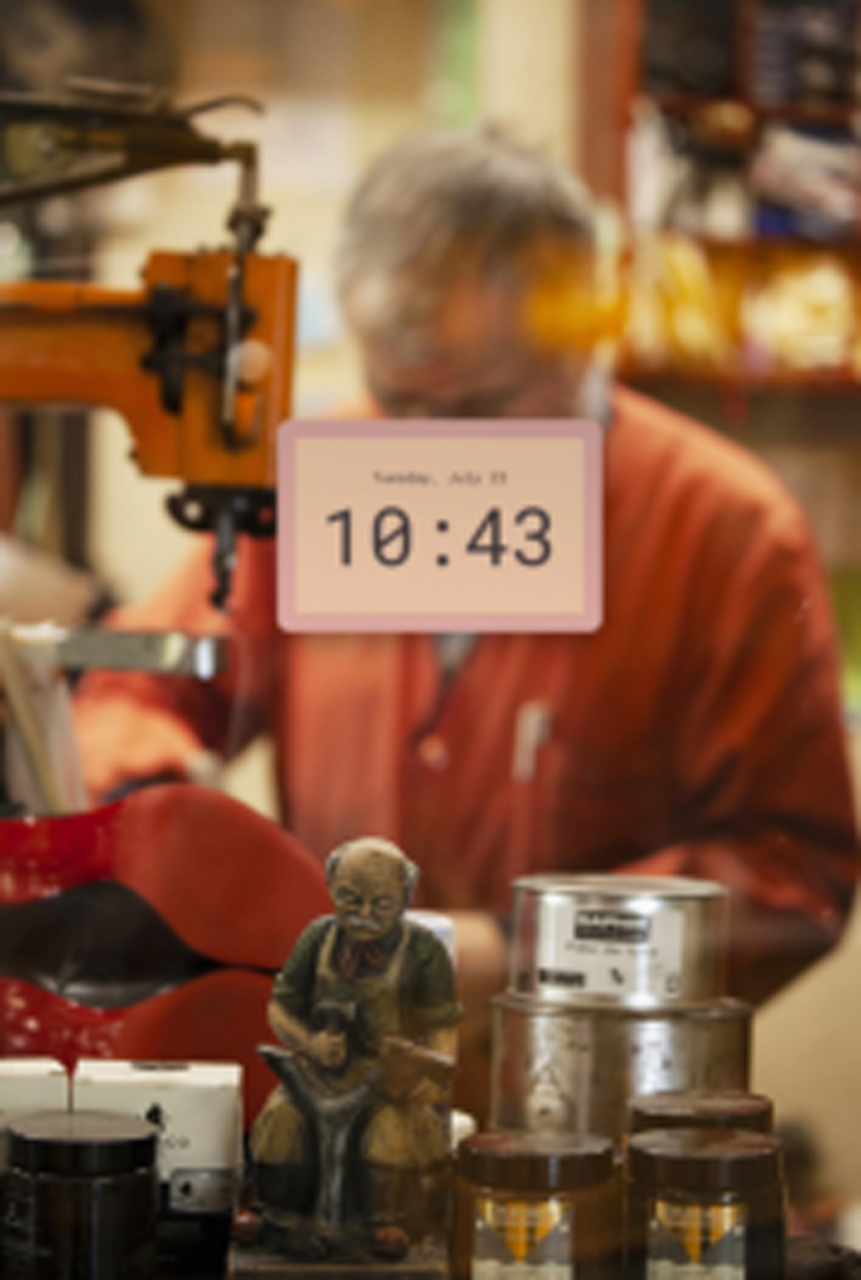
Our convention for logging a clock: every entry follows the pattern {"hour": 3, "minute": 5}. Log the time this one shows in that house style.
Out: {"hour": 10, "minute": 43}
